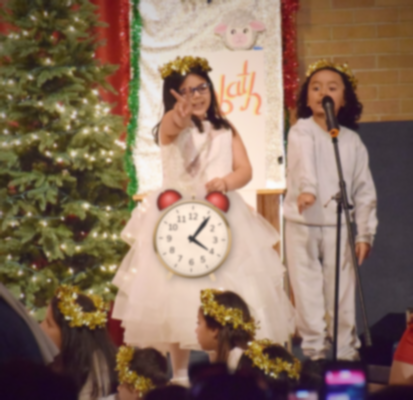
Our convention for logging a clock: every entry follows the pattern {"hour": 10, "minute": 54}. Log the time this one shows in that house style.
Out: {"hour": 4, "minute": 6}
